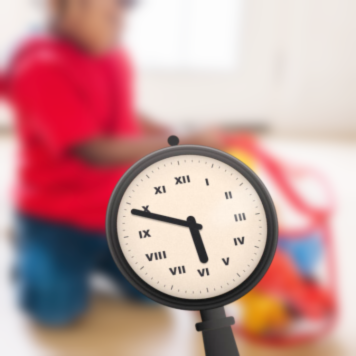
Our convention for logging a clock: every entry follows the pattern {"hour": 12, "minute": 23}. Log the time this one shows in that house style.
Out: {"hour": 5, "minute": 49}
